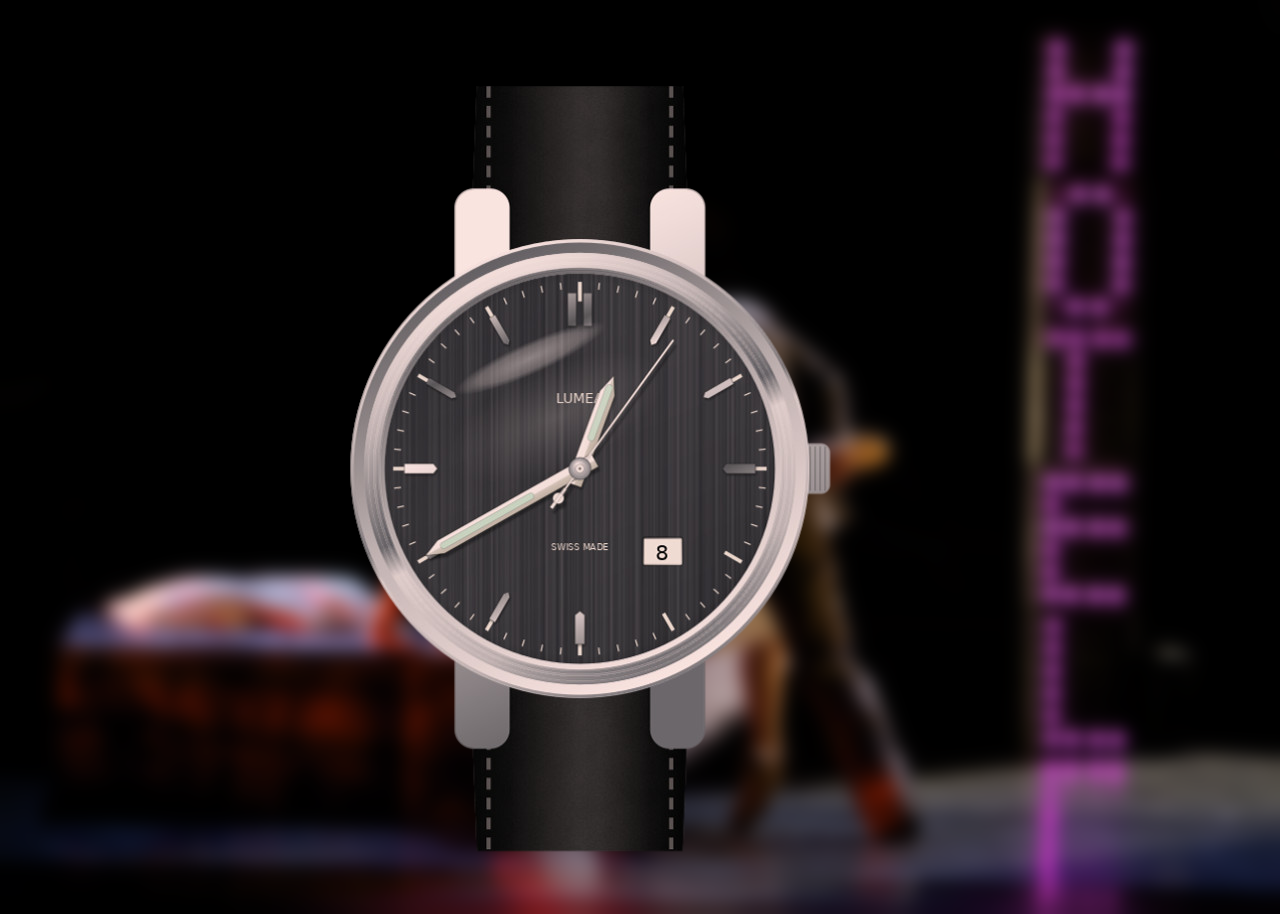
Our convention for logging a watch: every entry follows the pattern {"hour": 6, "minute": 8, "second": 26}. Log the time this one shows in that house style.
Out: {"hour": 12, "minute": 40, "second": 6}
